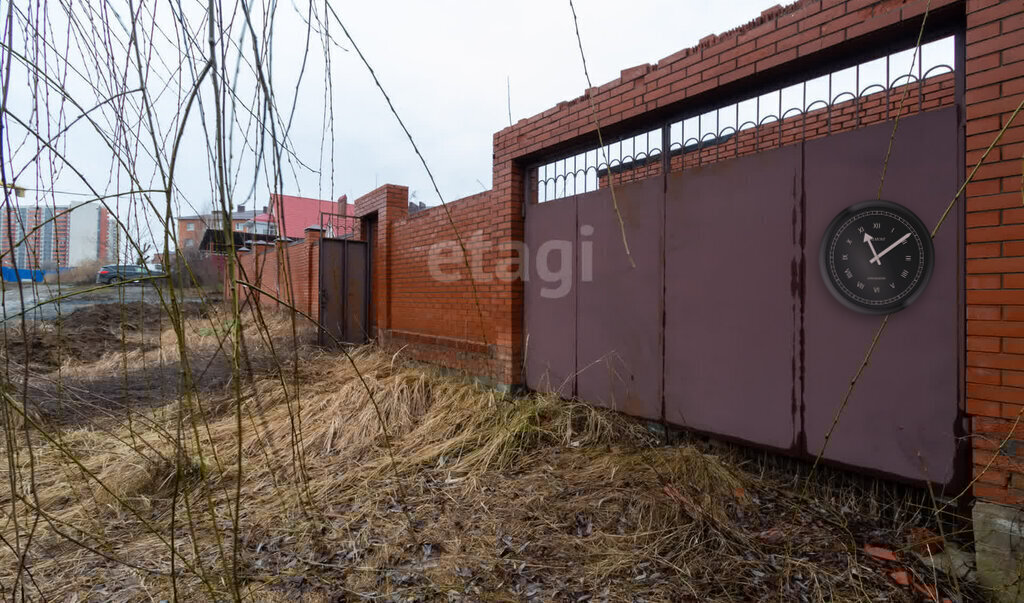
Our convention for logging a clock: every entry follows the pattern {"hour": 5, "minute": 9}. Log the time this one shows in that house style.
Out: {"hour": 11, "minute": 9}
